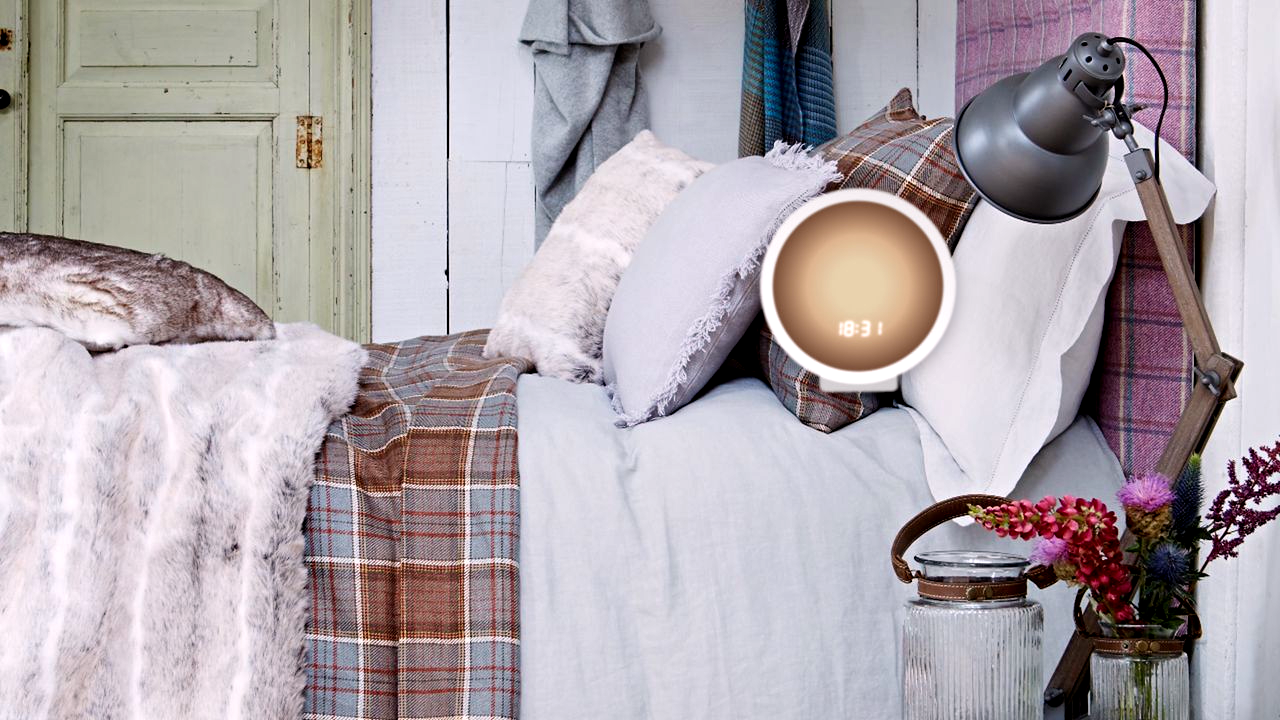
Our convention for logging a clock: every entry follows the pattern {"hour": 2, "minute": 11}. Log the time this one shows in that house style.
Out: {"hour": 18, "minute": 31}
